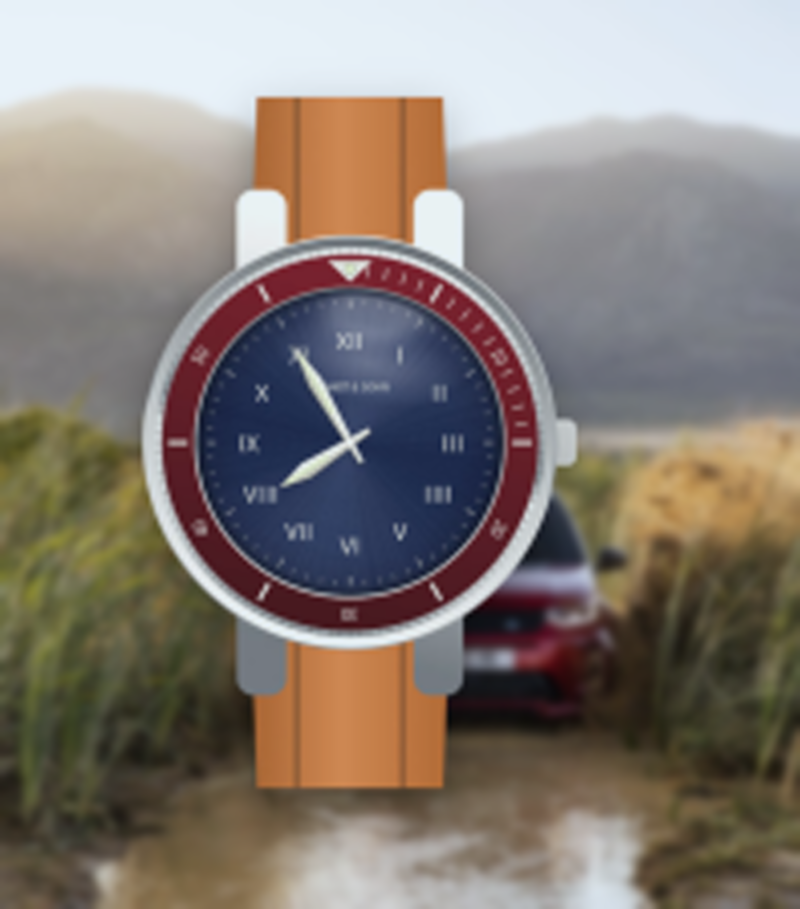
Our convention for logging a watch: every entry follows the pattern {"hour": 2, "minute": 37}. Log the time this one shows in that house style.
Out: {"hour": 7, "minute": 55}
